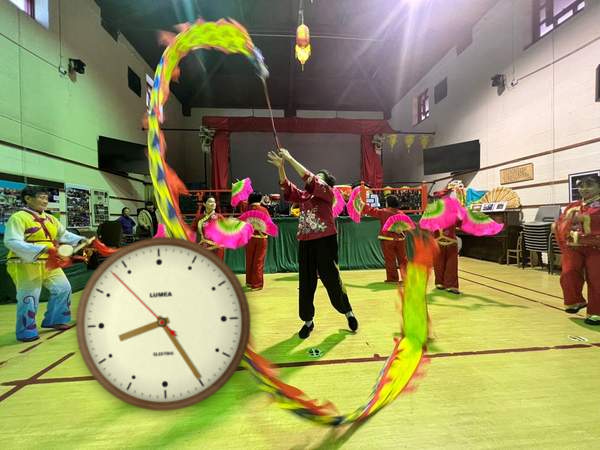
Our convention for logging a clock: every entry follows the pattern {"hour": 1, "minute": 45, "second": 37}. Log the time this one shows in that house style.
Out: {"hour": 8, "minute": 24, "second": 53}
